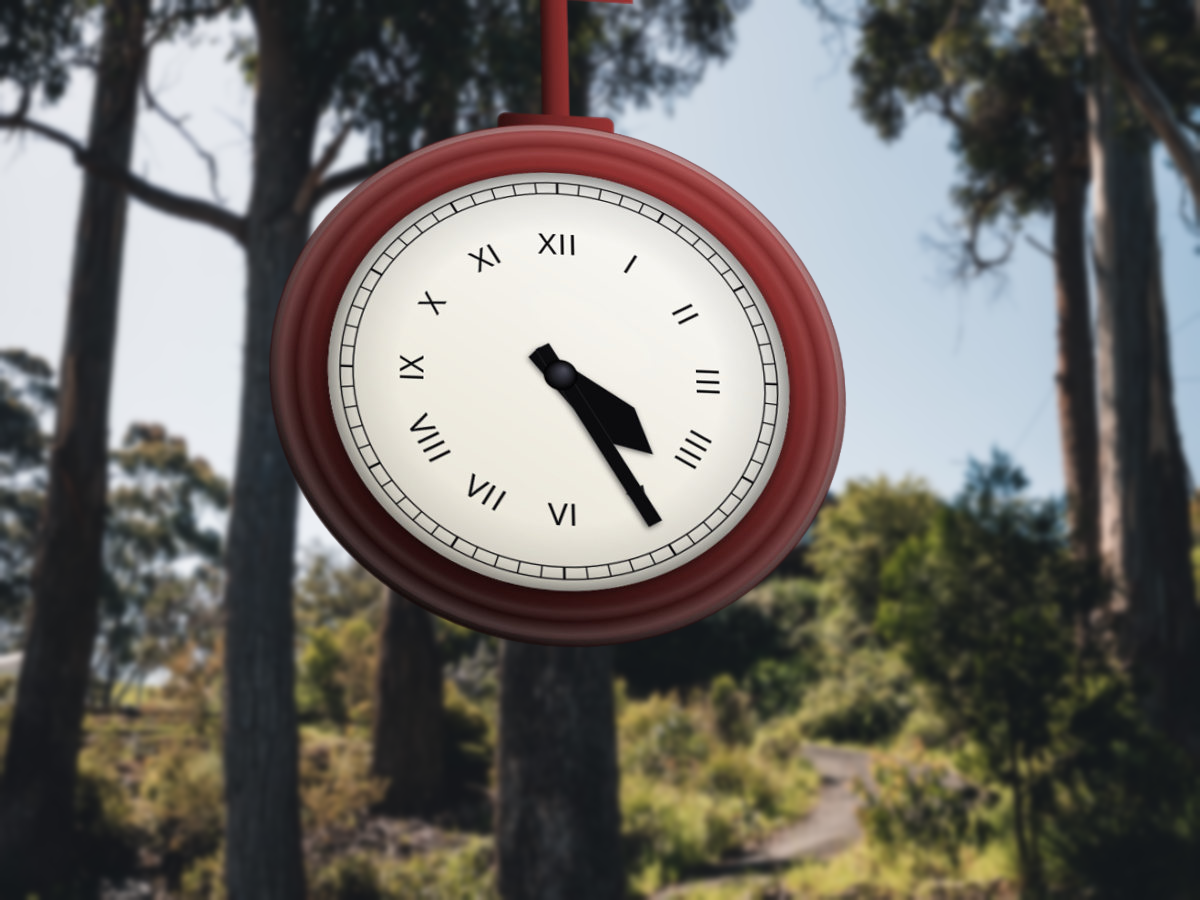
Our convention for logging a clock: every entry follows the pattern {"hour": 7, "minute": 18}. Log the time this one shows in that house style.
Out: {"hour": 4, "minute": 25}
